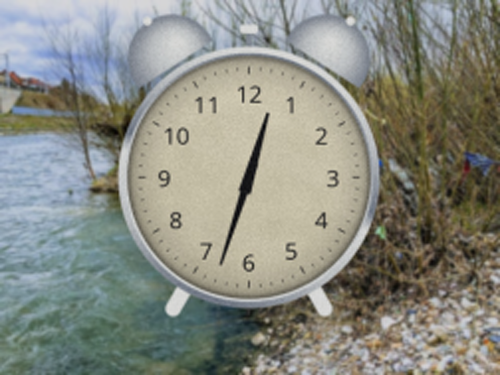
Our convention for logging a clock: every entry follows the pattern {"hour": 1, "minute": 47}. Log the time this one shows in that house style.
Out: {"hour": 12, "minute": 33}
